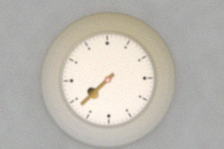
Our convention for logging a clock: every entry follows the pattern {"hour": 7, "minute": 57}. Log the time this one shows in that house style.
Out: {"hour": 7, "minute": 38}
